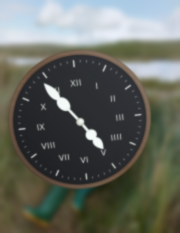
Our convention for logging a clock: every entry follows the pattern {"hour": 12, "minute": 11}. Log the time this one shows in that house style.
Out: {"hour": 4, "minute": 54}
